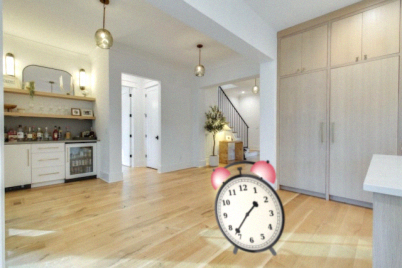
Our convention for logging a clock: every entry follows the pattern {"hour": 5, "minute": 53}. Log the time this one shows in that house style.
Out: {"hour": 1, "minute": 37}
